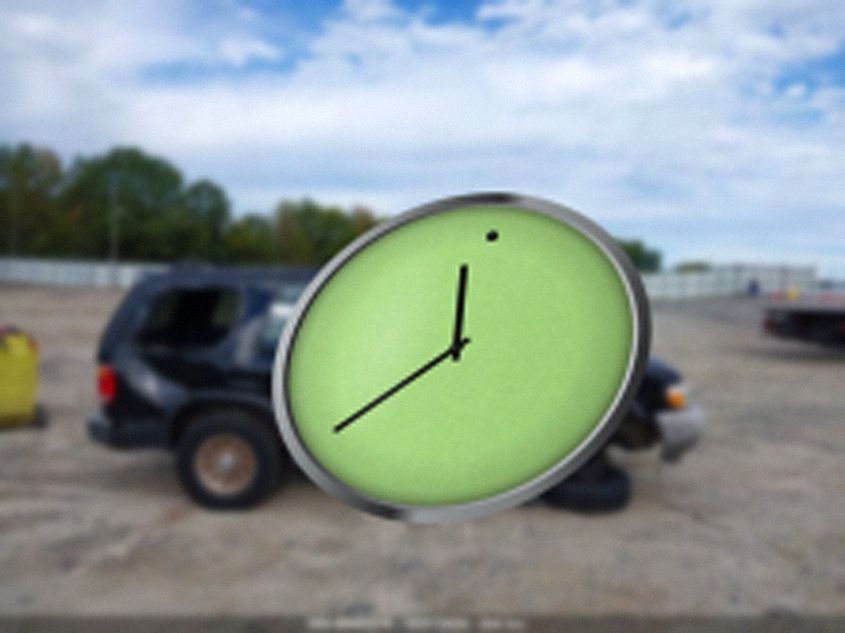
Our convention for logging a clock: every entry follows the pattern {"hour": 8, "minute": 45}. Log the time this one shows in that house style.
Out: {"hour": 11, "minute": 37}
